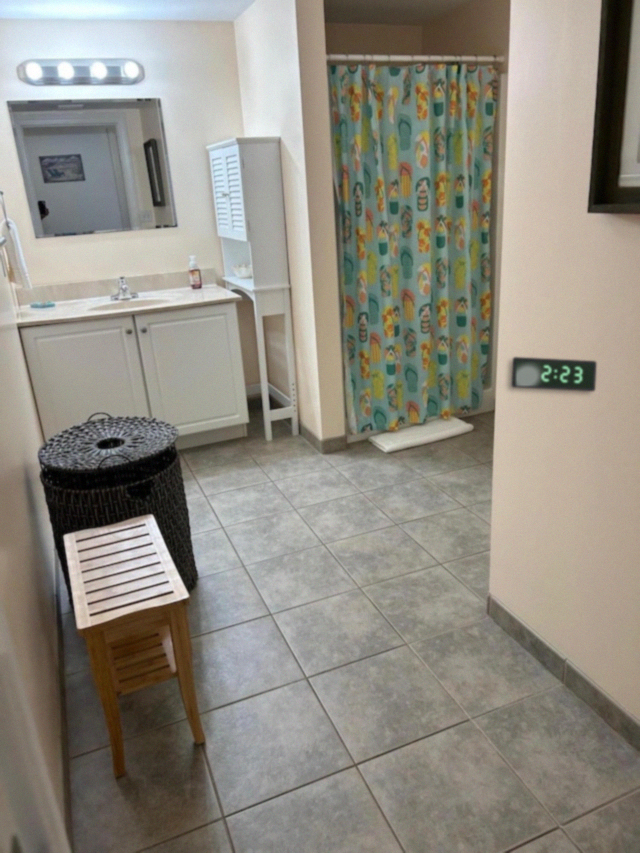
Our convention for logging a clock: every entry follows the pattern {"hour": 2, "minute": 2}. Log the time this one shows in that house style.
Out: {"hour": 2, "minute": 23}
